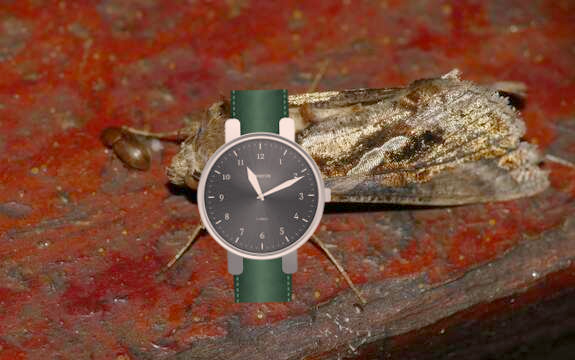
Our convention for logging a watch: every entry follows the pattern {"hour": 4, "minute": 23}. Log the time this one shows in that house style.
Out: {"hour": 11, "minute": 11}
